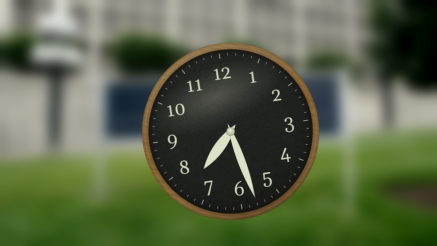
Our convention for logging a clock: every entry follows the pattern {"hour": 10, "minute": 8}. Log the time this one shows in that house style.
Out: {"hour": 7, "minute": 28}
